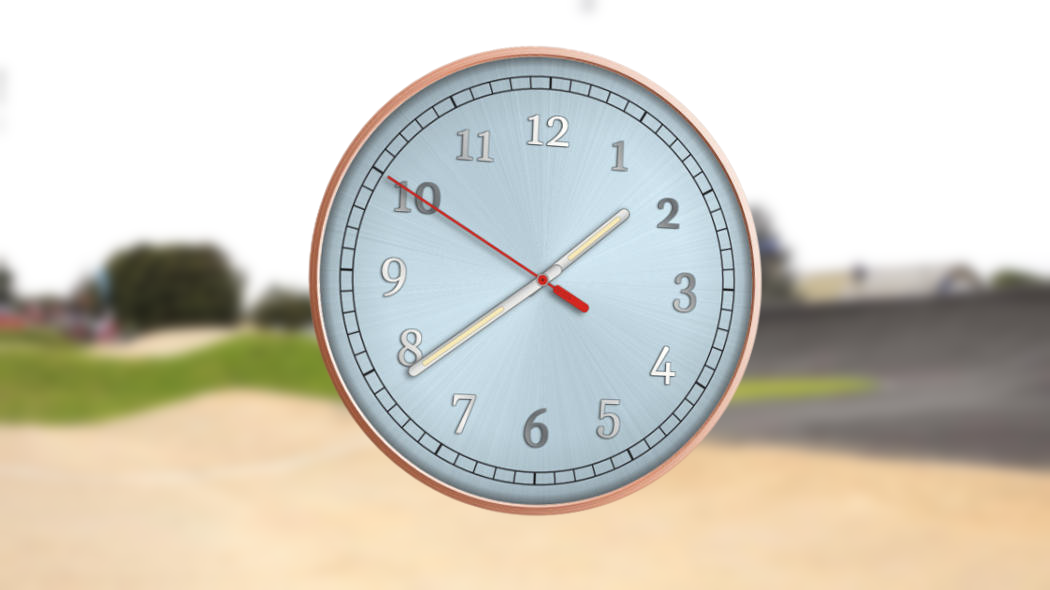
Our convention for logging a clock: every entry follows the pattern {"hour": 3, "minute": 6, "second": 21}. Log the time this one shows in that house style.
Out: {"hour": 1, "minute": 38, "second": 50}
